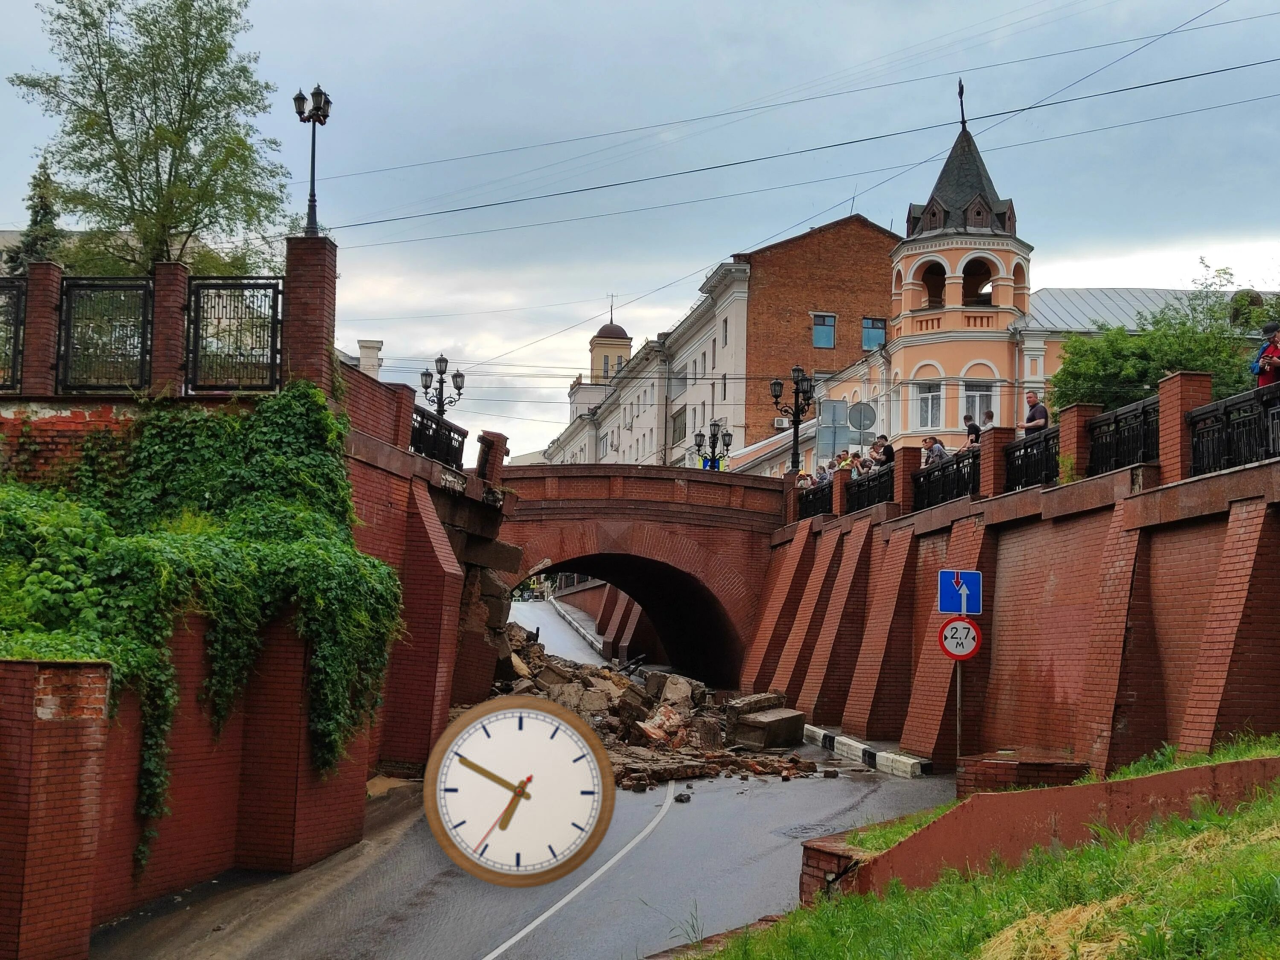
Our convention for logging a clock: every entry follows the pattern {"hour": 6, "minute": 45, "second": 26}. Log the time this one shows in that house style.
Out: {"hour": 6, "minute": 49, "second": 36}
